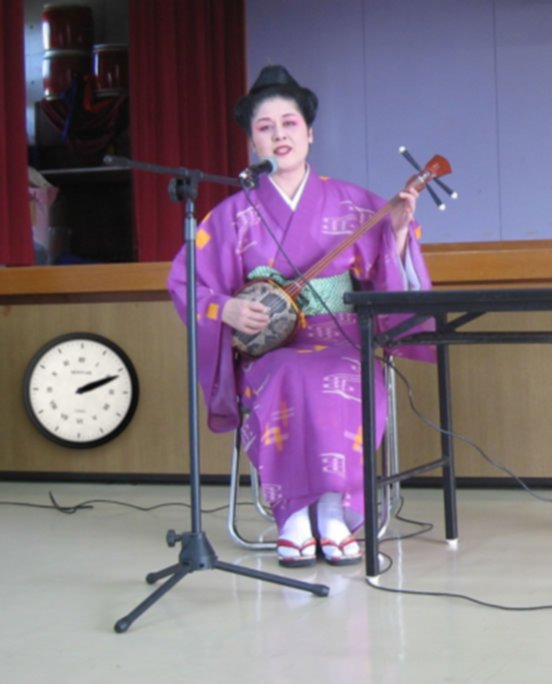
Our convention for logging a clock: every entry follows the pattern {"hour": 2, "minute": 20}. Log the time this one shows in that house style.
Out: {"hour": 2, "minute": 11}
